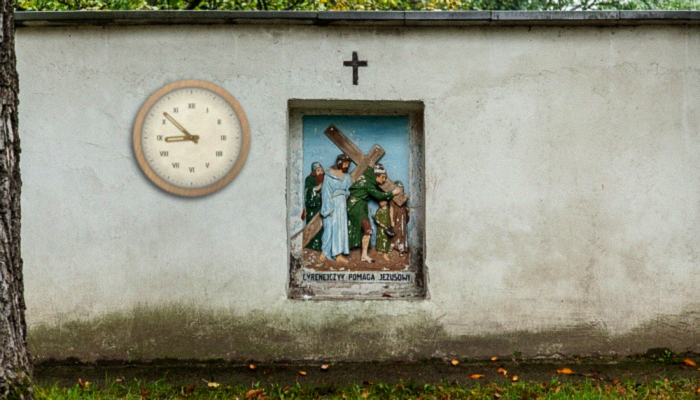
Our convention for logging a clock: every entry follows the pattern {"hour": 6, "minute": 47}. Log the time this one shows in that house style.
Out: {"hour": 8, "minute": 52}
